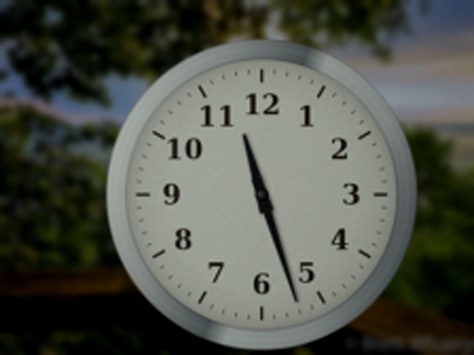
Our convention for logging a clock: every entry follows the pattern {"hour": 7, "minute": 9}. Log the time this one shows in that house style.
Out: {"hour": 11, "minute": 27}
